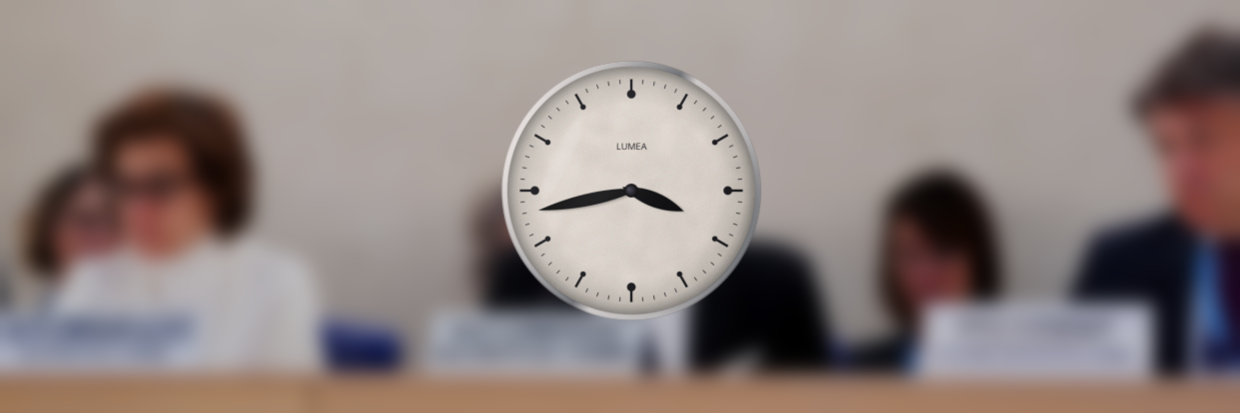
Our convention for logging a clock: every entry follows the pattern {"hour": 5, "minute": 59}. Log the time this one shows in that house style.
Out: {"hour": 3, "minute": 43}
